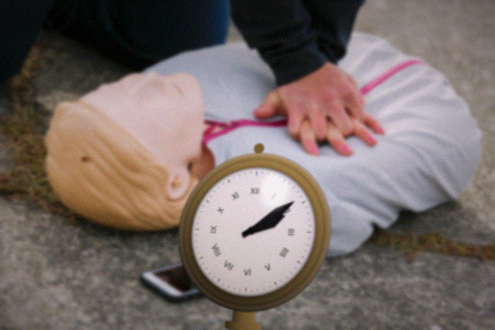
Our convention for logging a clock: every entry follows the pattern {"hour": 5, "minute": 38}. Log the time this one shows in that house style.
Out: {"hour": 2, "minute": 9}
